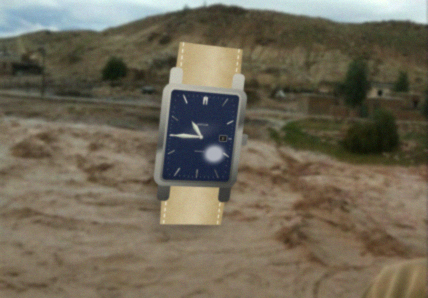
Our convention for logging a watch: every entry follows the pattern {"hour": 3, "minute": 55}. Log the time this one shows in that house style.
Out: {"hour": 10, "minute": 45}
